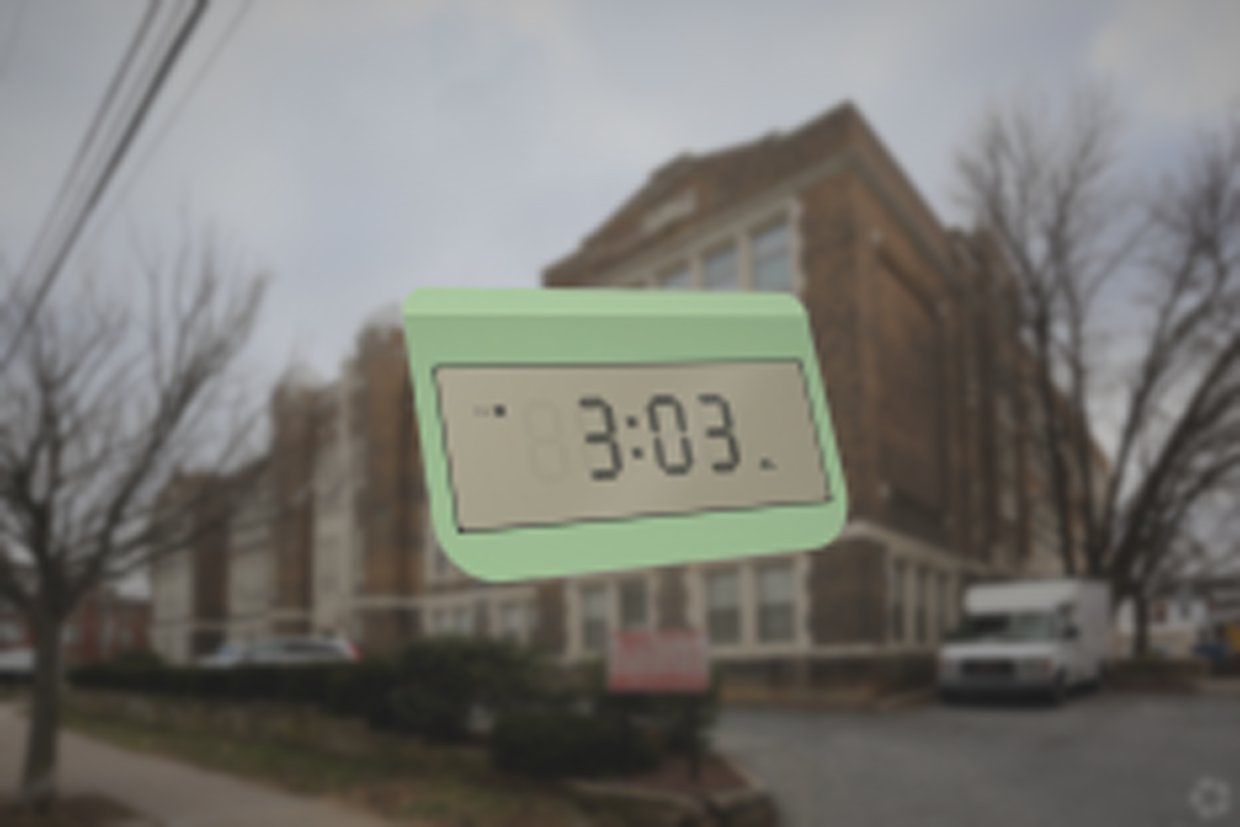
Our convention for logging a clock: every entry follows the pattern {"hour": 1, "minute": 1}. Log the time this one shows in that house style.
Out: {"hour": 3, "minute": 3}
